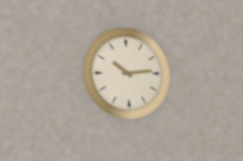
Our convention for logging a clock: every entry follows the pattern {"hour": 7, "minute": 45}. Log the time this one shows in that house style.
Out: {"hour": 10, "minute": 14}
